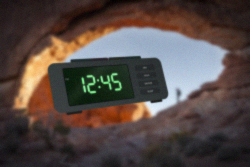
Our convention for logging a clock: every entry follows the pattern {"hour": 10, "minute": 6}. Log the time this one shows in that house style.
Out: {"hour": 12, "minute": 45}
